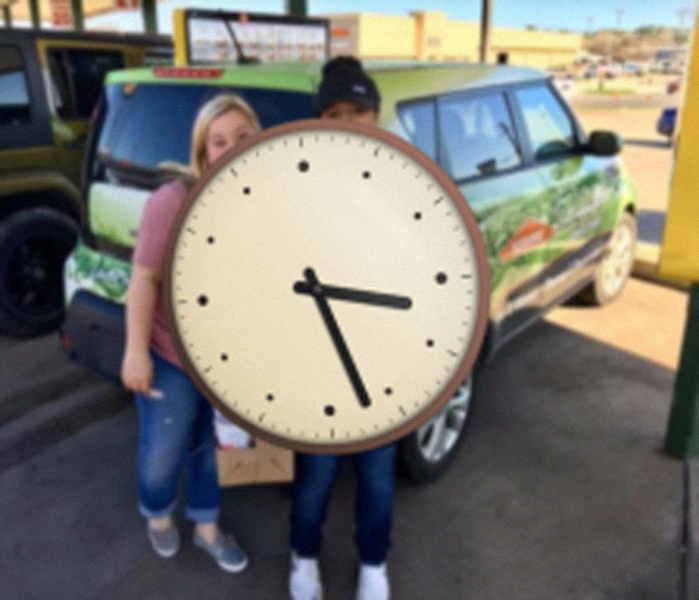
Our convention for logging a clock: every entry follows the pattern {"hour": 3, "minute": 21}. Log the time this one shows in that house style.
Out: {"hour": 3, "minute": 27}
